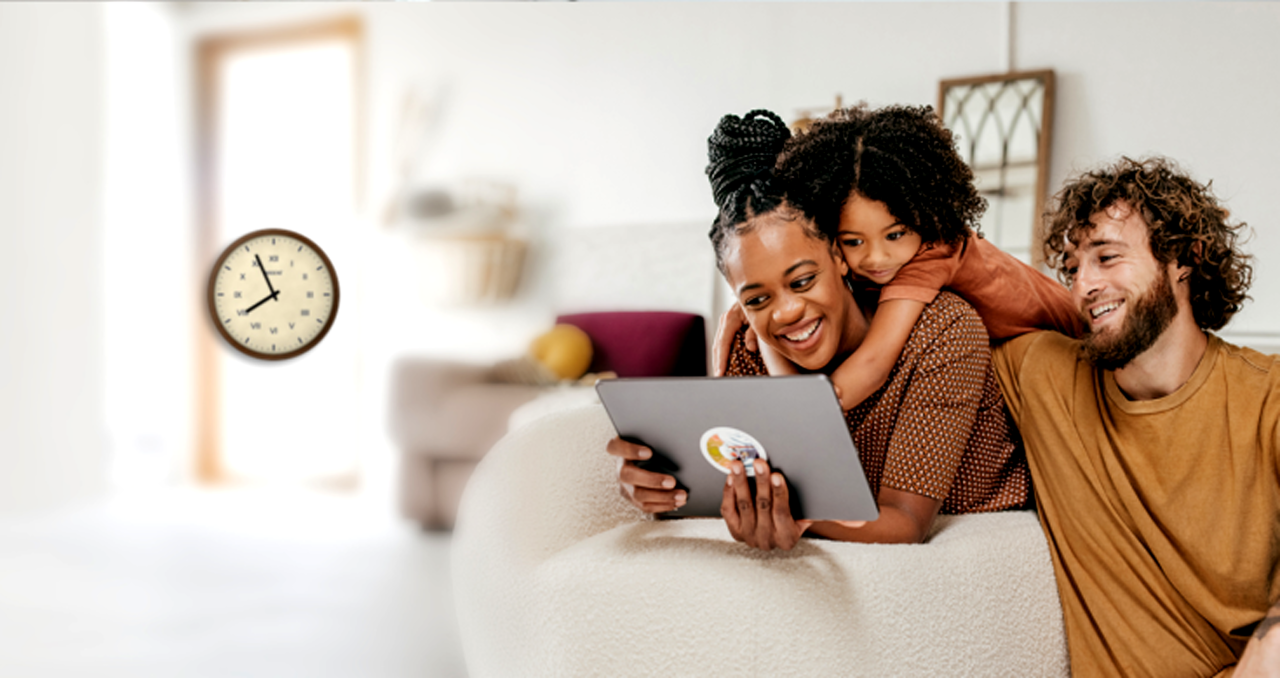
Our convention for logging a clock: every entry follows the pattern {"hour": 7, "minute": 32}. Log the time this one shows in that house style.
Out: {"hour": 7, "minute": 56}
